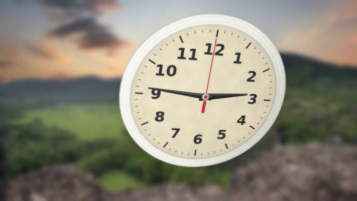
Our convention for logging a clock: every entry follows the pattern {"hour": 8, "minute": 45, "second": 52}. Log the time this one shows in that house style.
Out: {"hour": 2, "minute": 46, "second": 0}
